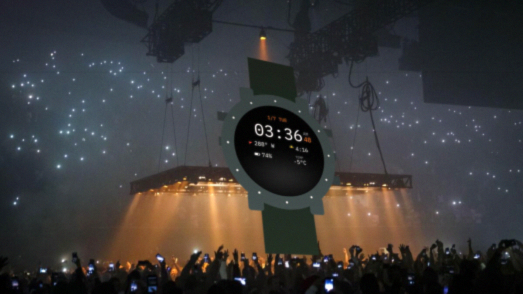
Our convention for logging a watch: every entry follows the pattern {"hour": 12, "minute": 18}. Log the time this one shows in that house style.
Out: {"hour": 3, "minute": 36}
